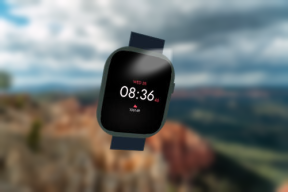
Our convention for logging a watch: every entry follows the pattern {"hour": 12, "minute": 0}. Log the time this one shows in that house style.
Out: {"hour": 8, "minute": 36}
